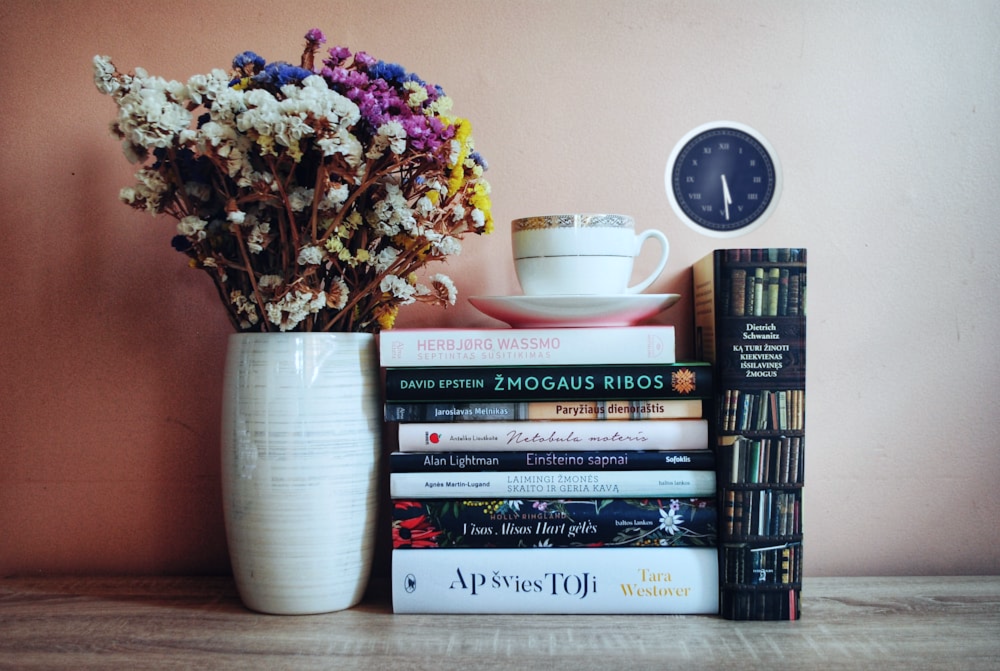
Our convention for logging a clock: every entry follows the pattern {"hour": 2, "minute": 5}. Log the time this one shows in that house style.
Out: {"hour": 5, "minute": 29}
